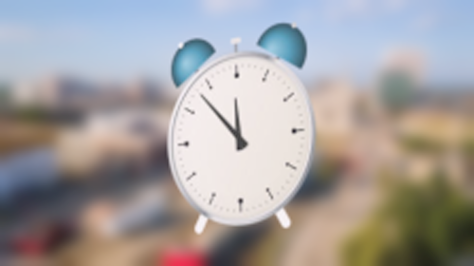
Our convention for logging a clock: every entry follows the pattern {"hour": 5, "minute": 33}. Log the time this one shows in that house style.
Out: {"hour": 11, "minute": 53}
